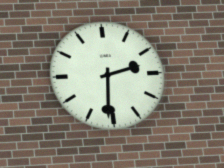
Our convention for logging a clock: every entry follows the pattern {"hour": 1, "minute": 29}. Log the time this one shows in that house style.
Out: {"hour": 2, "minute": 31}
